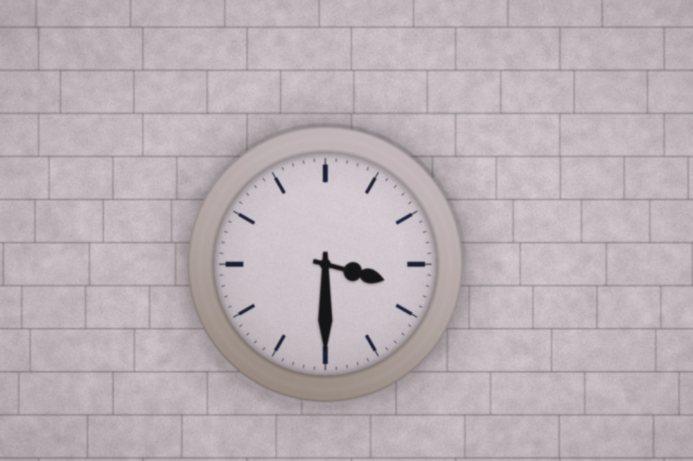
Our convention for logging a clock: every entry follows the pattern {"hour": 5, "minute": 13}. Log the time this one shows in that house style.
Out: {"hour": 3, "minute": 30}
